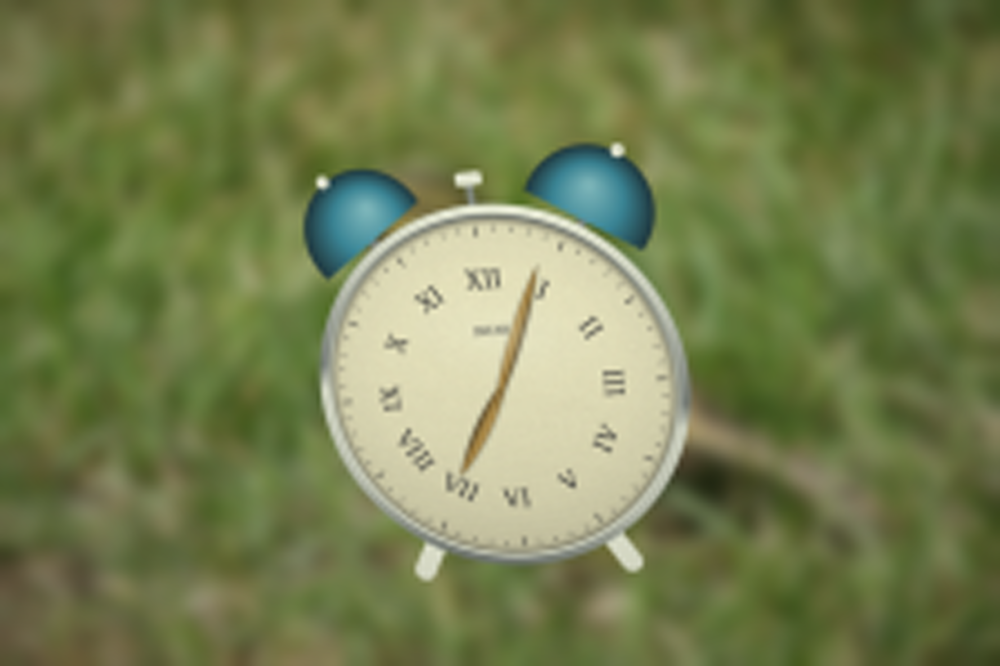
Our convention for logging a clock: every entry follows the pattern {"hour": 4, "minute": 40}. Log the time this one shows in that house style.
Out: {"hour": 7, "minute": 4}
